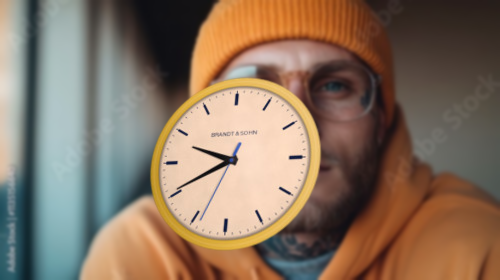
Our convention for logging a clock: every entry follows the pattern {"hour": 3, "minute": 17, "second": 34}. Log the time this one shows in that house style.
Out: {"hour": 9, "minute": 40, "second": 34}
